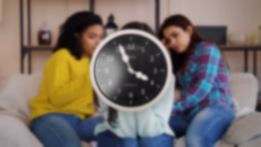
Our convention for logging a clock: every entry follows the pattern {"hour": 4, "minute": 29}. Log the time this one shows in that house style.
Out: {"hour": 3, "minute": 56}
